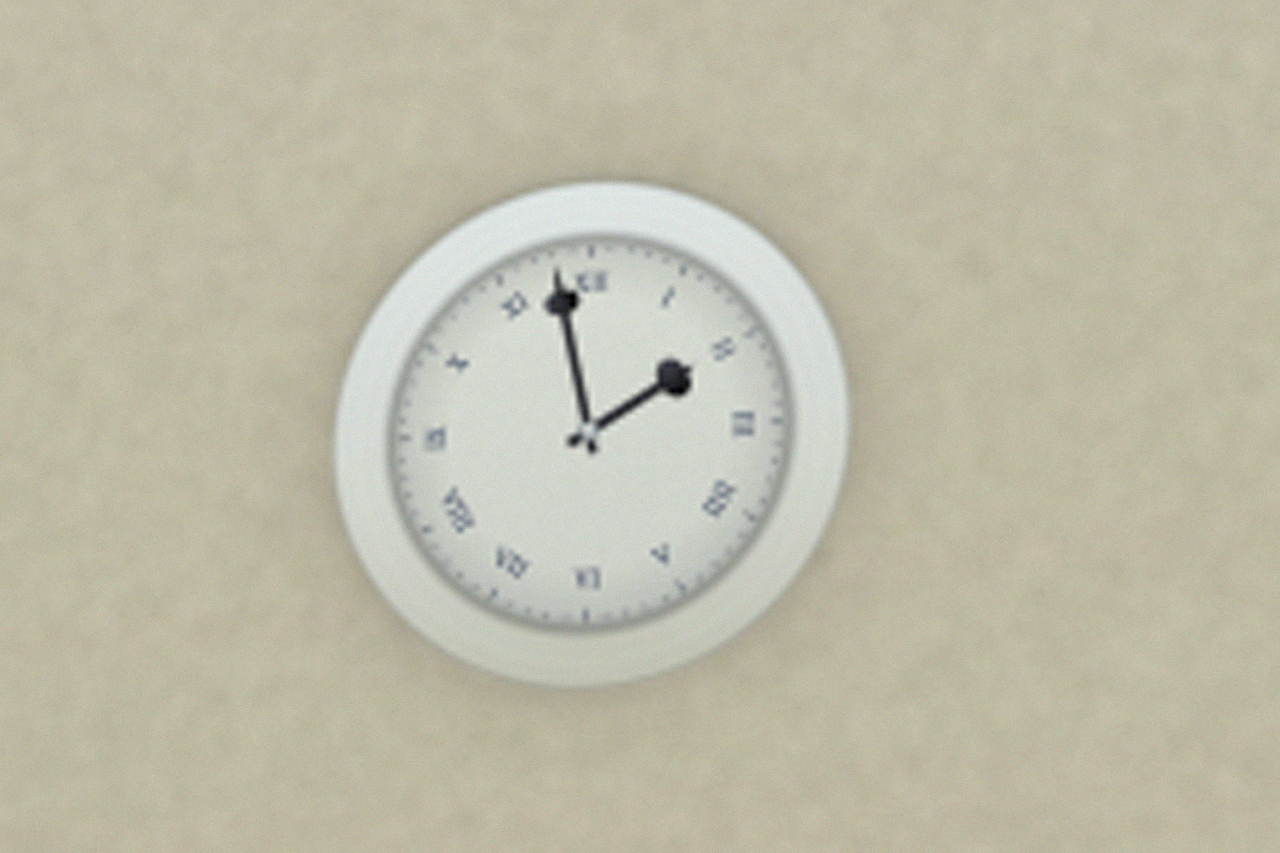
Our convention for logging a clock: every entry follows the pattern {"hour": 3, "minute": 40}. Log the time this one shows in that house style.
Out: {"hour": 1, "minute": 58}
